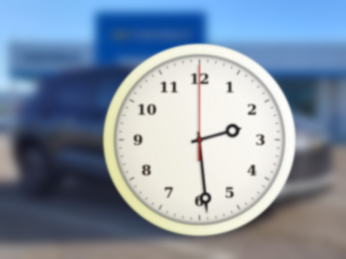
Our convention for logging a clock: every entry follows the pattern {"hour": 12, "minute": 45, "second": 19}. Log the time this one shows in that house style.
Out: {"hour": 2, "minute": 29, "second": 0}
